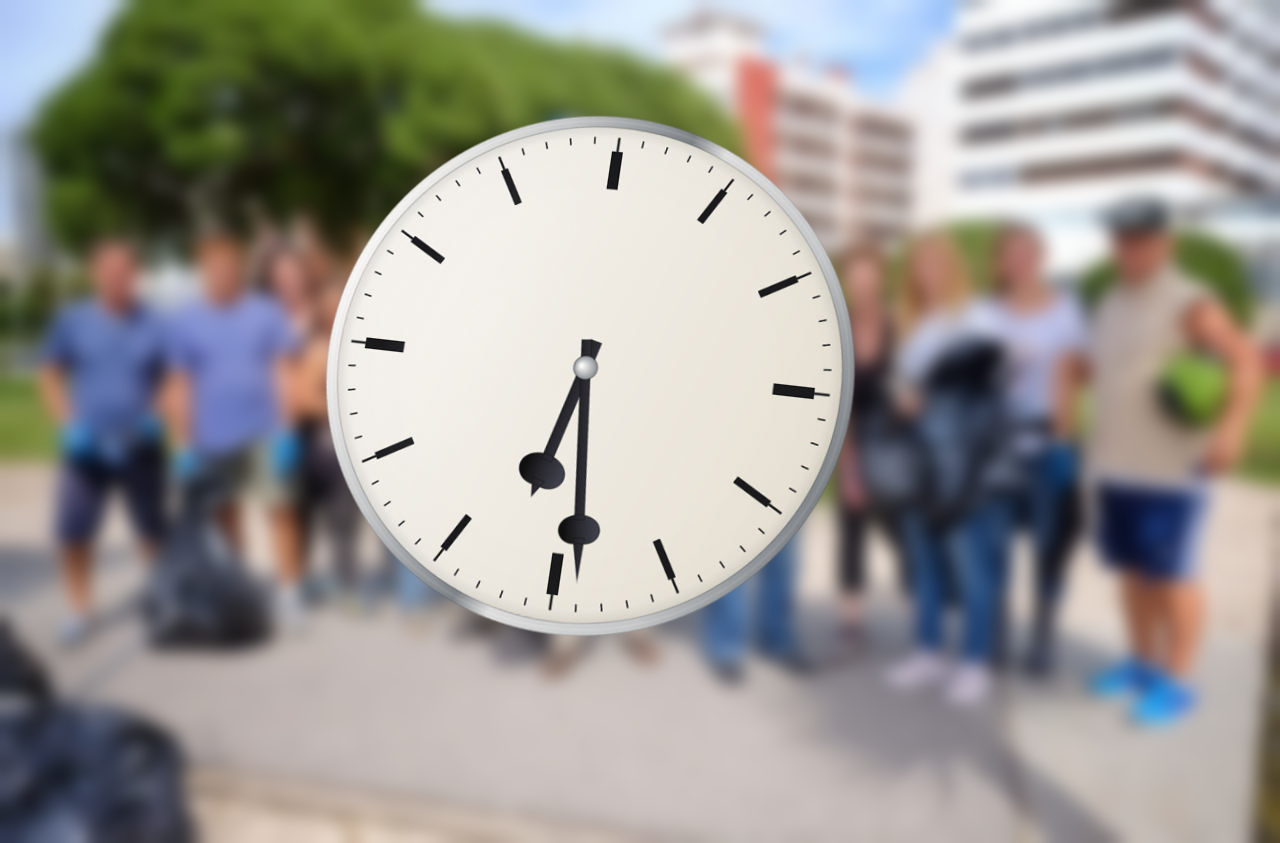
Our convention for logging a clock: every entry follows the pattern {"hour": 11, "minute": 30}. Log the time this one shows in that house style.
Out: {"hour": 6, "minute": 29}
